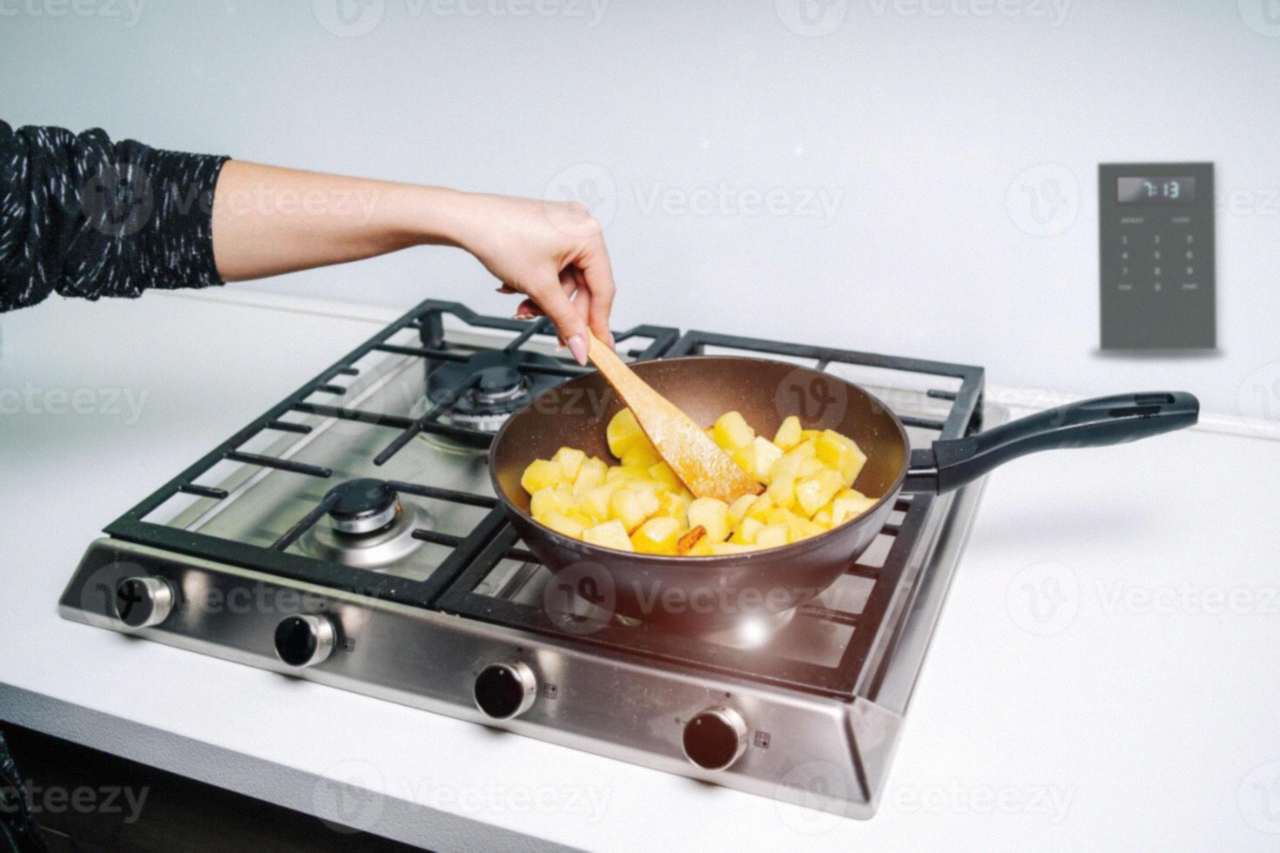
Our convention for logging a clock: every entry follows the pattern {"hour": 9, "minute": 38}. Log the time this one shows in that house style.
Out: {"hour": 7, "minute": 13}
